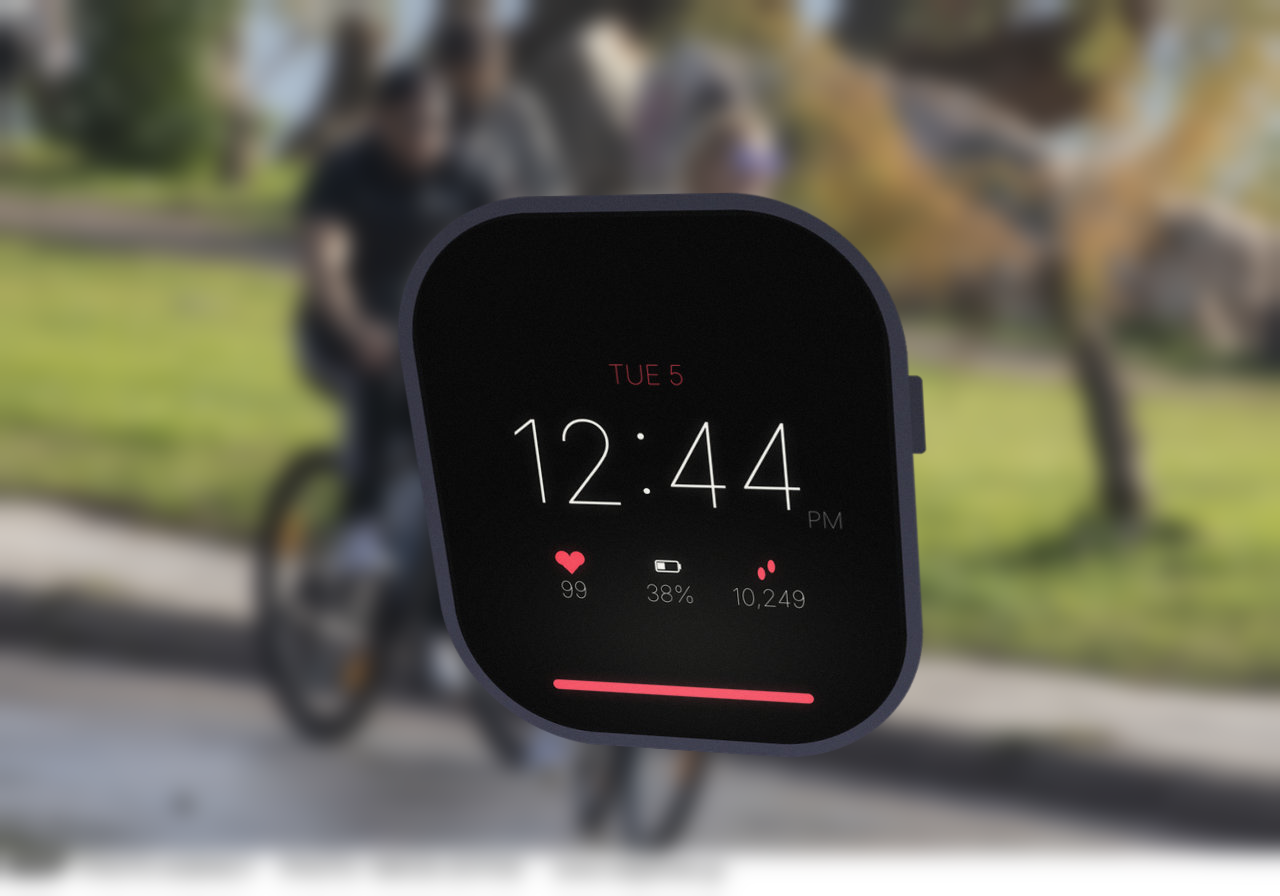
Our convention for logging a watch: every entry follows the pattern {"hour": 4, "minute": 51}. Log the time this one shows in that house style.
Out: {"hour": 12, "minute": 44}
